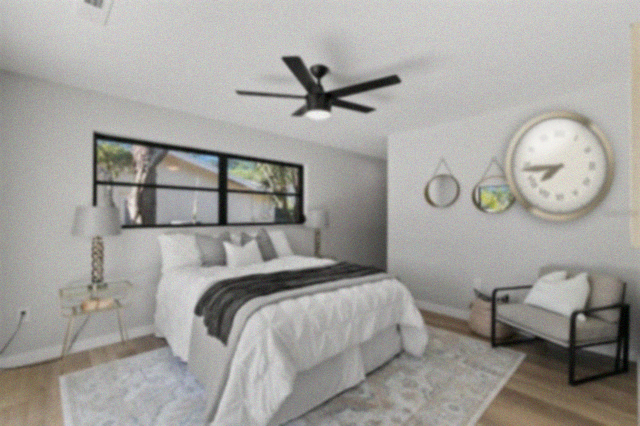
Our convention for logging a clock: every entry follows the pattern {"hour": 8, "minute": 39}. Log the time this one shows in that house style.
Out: {"hour": 7, "minute": 44}
